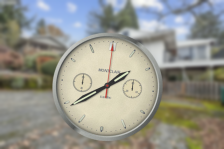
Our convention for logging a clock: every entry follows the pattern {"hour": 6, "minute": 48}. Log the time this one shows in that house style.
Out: {"hour": 1, "minute": 39}
